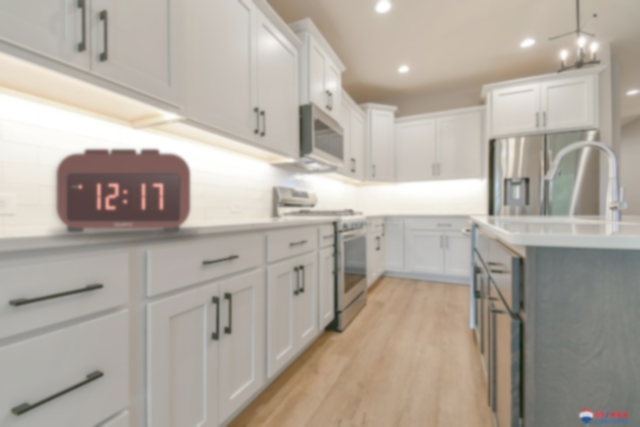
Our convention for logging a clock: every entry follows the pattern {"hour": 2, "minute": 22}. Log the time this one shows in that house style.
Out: {"hour": 12, "minute": 17}
